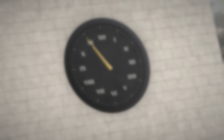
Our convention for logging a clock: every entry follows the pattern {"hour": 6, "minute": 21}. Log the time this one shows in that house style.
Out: {"hour": 10, "minute": 55}
